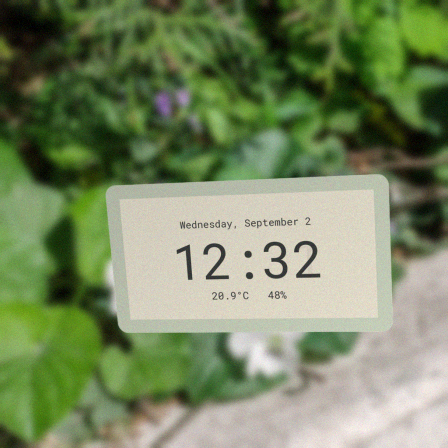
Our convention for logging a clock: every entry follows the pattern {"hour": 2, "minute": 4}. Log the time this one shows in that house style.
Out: {"hour": 12, "minute": 32}
